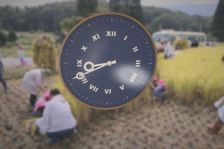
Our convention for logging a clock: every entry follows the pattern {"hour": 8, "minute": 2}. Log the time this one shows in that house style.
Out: {"hour": 8, "minute": 41}
